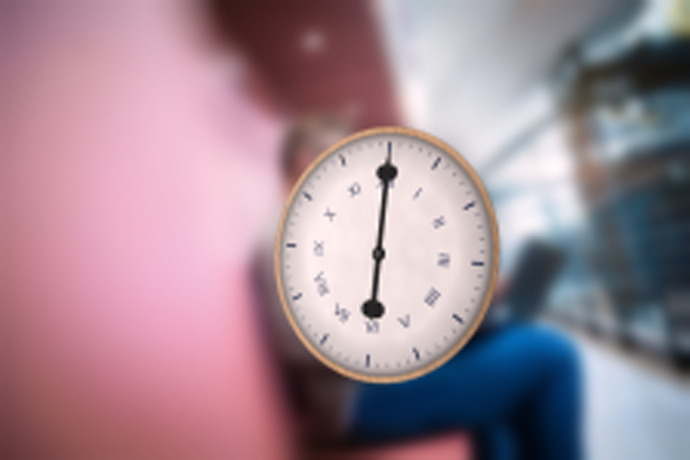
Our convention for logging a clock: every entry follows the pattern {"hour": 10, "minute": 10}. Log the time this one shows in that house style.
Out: {"hour": 6, "minute": 0}
